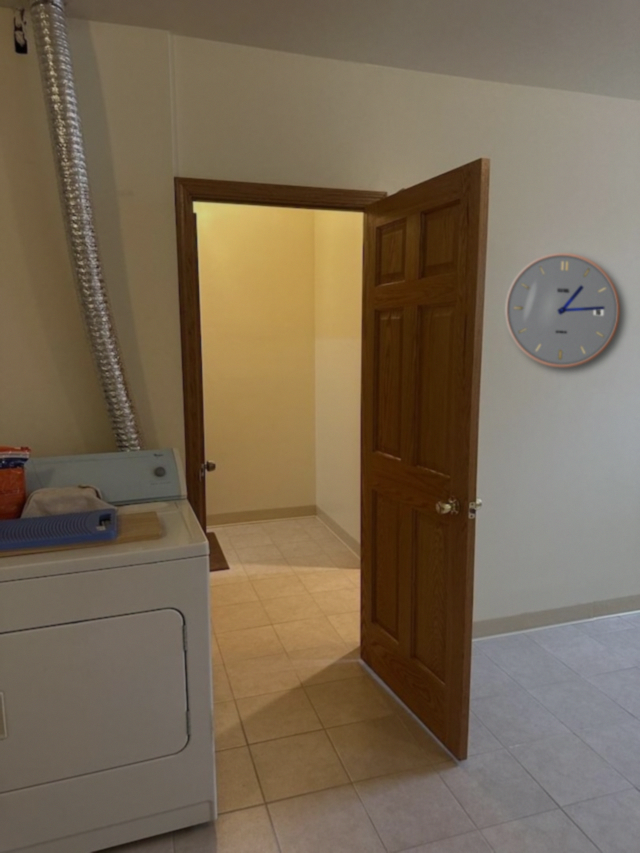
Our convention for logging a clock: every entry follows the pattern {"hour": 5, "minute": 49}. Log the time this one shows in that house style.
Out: {"hour": 1, "minute": 14}
